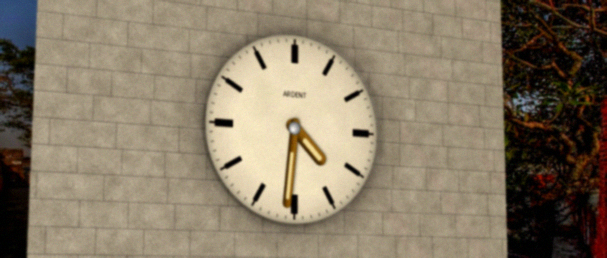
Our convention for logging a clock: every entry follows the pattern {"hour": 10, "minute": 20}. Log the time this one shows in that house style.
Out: {"hour": 4, "minute": 31}
